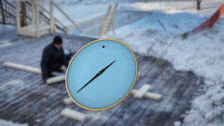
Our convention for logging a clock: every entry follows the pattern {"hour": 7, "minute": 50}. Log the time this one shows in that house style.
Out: {"hour": 1, "minute": 38}
